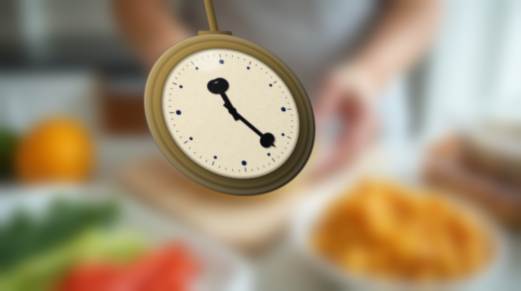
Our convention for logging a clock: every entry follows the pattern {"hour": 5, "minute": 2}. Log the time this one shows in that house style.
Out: {"hour": 11, "minute": 23}
